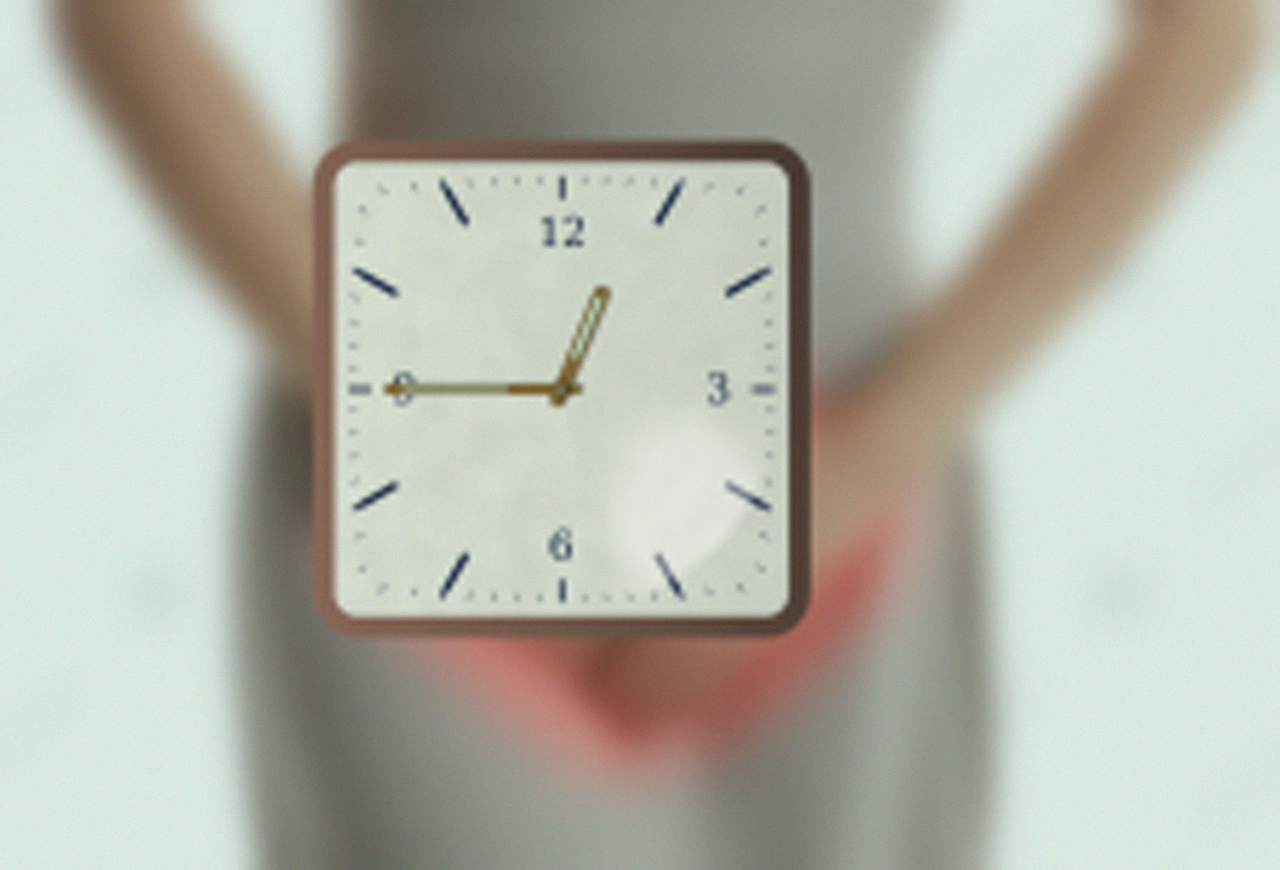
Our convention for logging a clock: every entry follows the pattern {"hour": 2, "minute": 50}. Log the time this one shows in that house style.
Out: {"hour": 12, "minute": 45}
